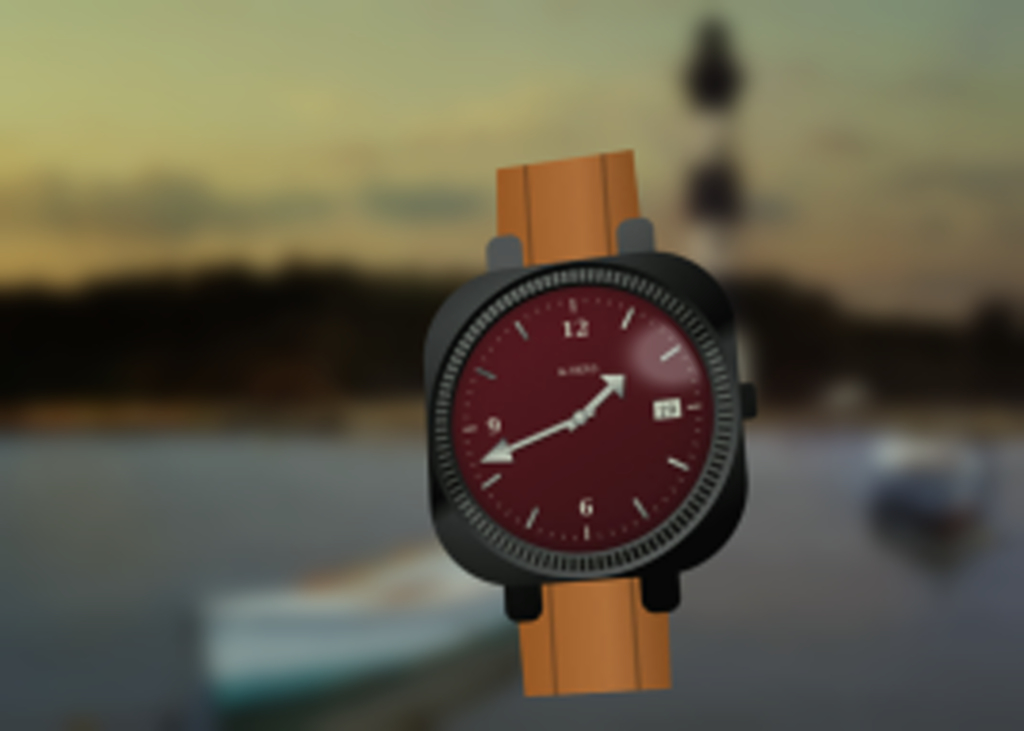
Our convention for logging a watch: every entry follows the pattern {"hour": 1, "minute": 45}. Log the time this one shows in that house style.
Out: {"hour": 1, "minute": 42}
